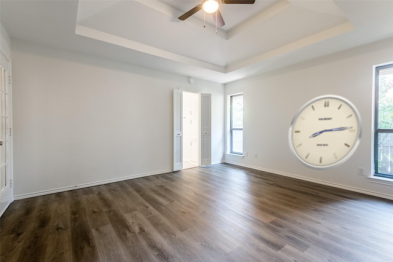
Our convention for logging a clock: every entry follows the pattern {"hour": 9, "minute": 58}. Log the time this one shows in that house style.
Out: {"hour": 8, "minute": 14}
